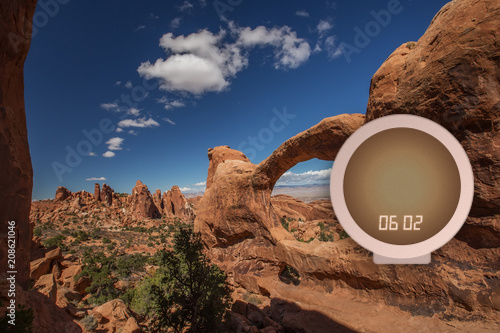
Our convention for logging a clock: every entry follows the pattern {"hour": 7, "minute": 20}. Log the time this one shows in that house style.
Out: {"hour": 6, "minute": 2}
